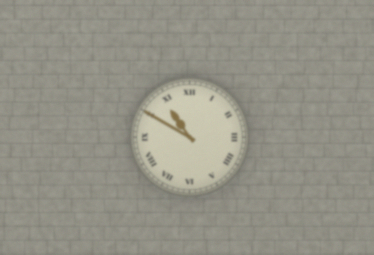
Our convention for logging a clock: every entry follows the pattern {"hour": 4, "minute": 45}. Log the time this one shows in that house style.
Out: {"hour": 10, "minute": 50}
